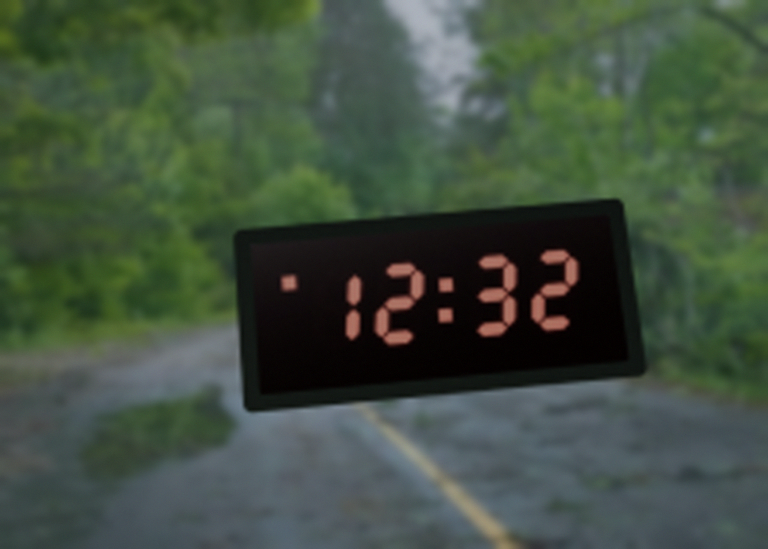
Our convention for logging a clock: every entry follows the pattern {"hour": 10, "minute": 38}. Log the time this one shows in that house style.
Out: {"hour": 12, "minute": 32}
